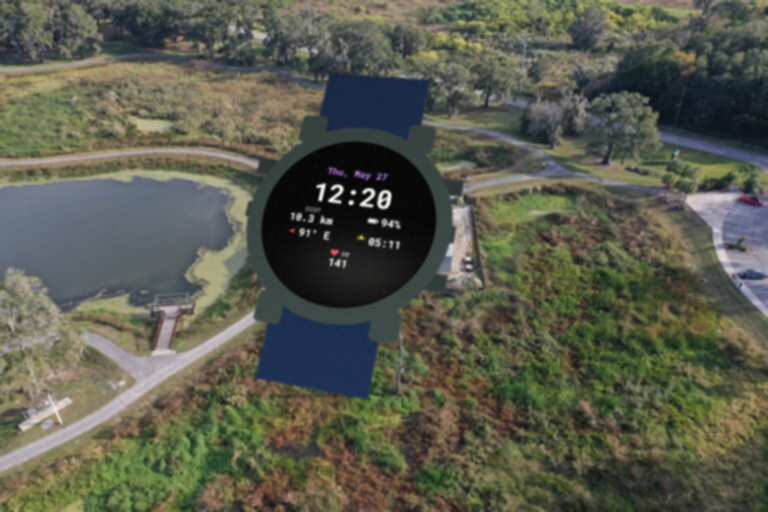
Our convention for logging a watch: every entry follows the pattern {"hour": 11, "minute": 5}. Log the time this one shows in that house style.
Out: {"hour": 12, "minute": 20}
